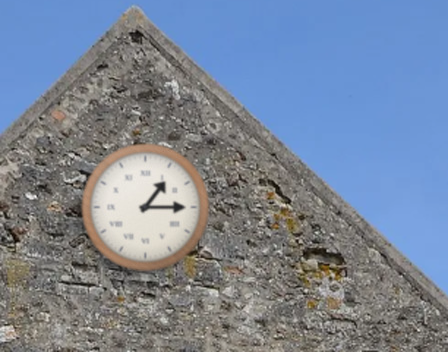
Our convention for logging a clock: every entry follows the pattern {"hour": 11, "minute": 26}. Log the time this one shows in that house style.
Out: {"hour": 1, "minute": 15}
